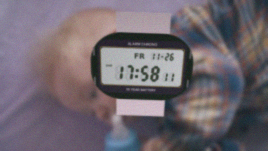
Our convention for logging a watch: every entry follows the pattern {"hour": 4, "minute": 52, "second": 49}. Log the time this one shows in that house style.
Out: {"hour": 17, "minute": 58, "second": 11}
